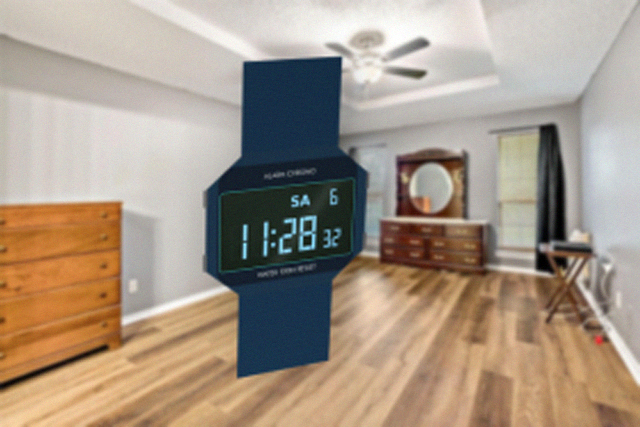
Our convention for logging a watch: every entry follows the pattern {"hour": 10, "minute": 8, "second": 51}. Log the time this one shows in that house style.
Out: {"hour": 11, "minute": 28, "second": 32}
